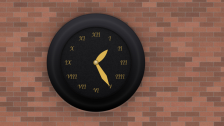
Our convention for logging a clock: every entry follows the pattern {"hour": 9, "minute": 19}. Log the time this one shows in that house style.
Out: {"hour": 1, "minute": 25}
